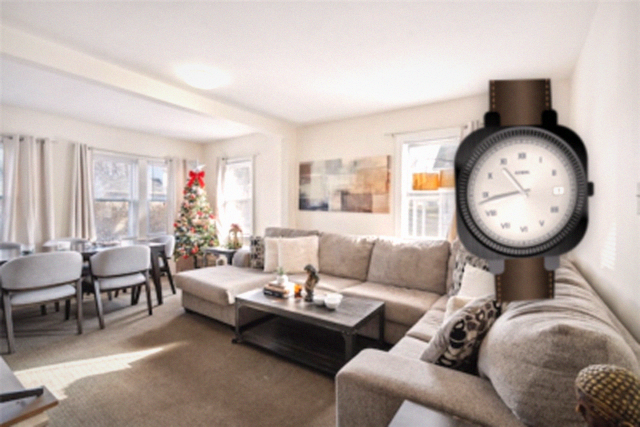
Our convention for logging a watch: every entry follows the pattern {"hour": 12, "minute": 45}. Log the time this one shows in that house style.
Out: {"hour": 10, "minute": 43}
